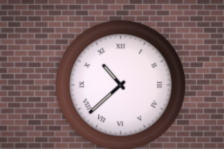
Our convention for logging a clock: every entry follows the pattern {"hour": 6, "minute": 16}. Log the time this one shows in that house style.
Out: {"hour": 10, "minute": 38}
